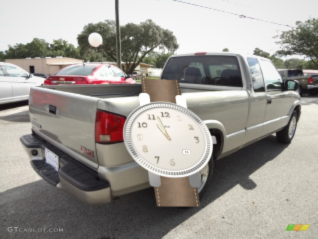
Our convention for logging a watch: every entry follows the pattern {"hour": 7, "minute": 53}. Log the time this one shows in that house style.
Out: {"hour": 10, "minute": 57}
